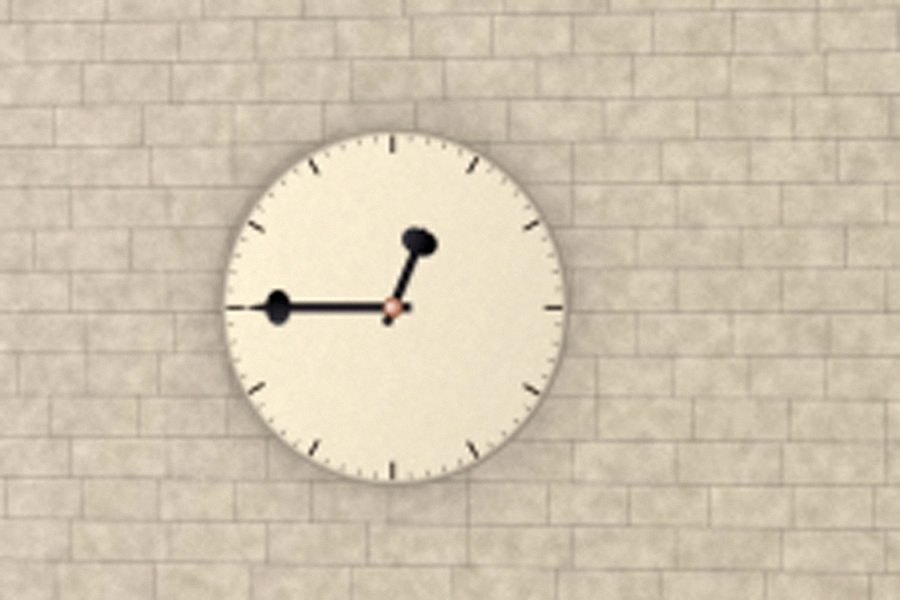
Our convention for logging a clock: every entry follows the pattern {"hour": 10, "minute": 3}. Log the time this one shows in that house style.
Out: {"hour": 12, "minute": 45}
